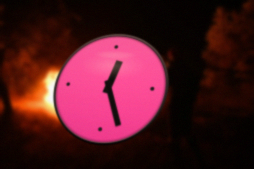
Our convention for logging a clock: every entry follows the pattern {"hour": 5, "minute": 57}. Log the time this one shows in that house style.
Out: {"hour": 12, "minute": 26}
